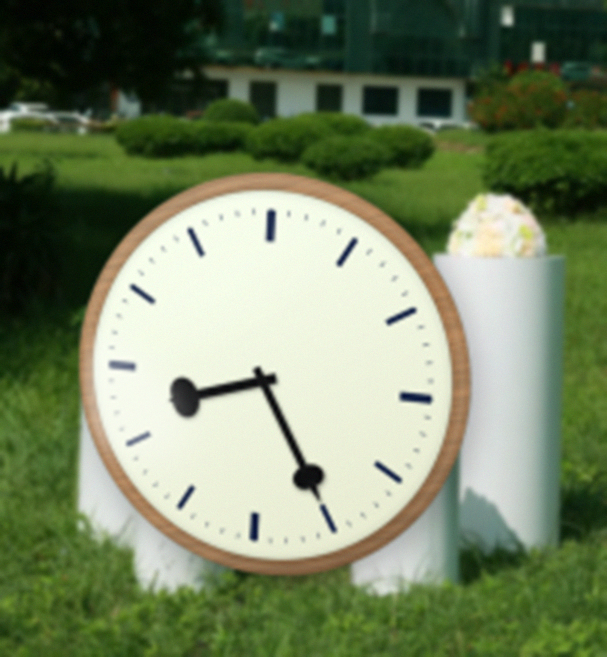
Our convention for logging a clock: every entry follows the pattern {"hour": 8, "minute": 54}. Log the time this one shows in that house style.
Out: {"hour": 8, "minute": 25}
